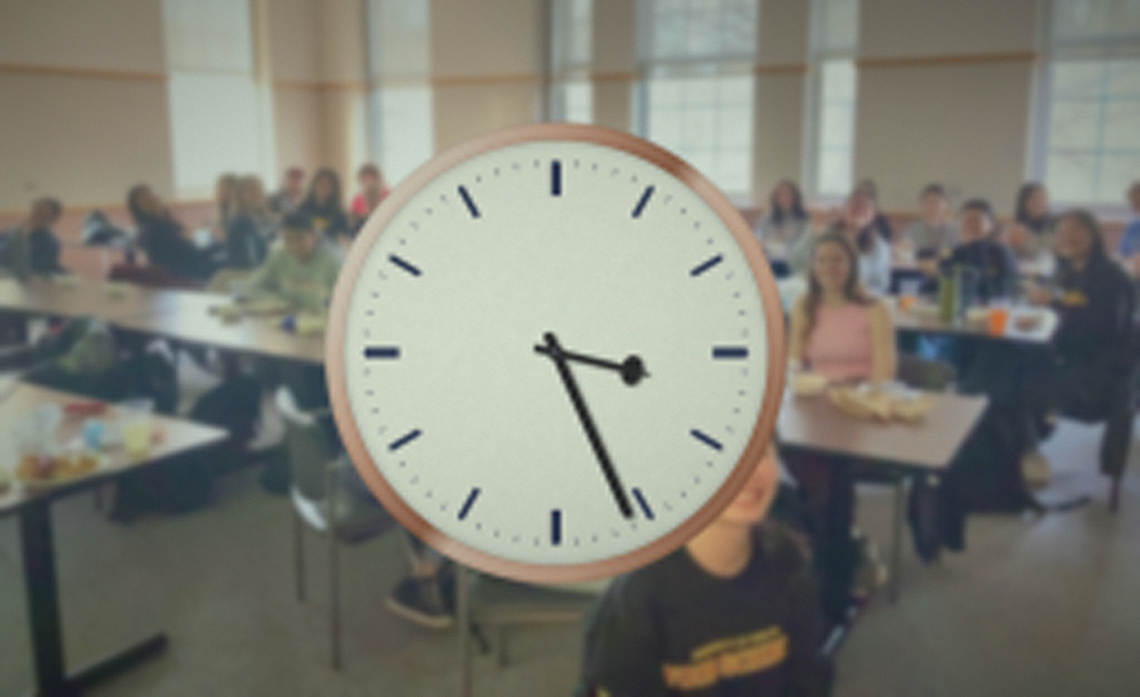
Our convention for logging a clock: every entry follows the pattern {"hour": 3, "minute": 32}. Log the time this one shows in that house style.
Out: {"hour": 3, "minute": 26}
